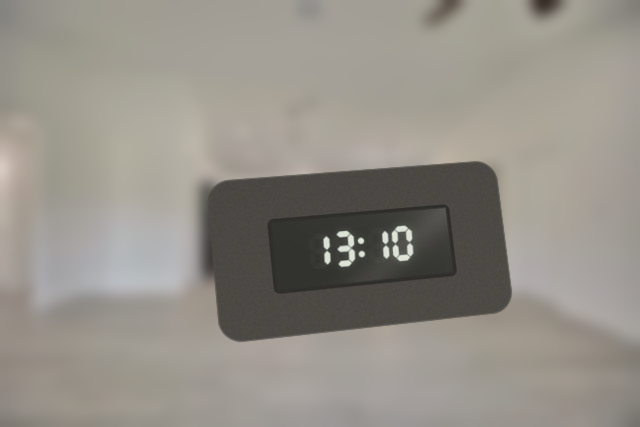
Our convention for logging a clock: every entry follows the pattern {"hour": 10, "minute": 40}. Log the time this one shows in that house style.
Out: {"hour": 13, "minute": 10}
